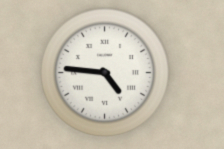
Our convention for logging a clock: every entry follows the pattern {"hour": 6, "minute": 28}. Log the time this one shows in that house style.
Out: {"hour": 4, "minute": 46}
